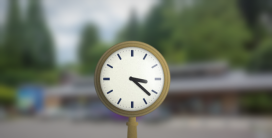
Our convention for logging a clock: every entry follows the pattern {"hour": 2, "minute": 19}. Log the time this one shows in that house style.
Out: {"hour": 3, "minute": 22}
